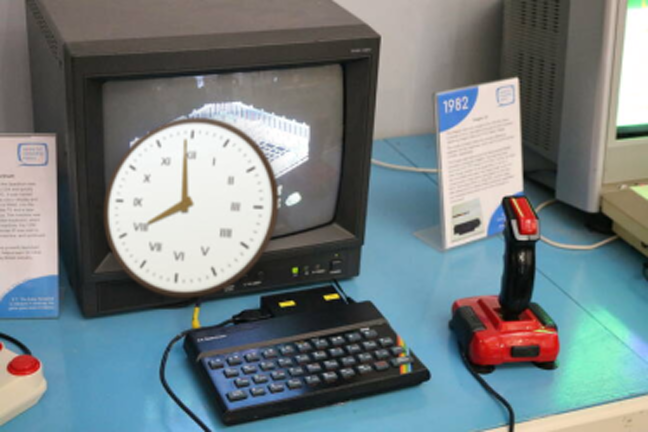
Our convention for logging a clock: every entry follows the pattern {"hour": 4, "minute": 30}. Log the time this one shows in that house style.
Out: {"hour": 7, "minute": 59}
